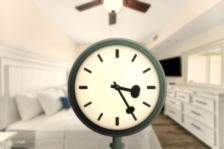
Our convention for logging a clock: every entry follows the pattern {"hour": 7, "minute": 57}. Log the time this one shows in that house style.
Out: {"hour": 3, "minute": 25}
